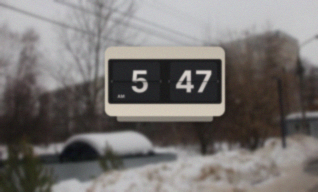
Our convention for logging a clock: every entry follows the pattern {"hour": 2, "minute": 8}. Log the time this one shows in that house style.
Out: {"hour": 5, "minute": 47}
